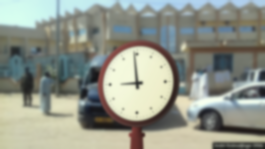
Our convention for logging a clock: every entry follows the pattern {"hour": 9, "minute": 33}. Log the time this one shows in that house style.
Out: {"hour": 8, "minute": 59}
